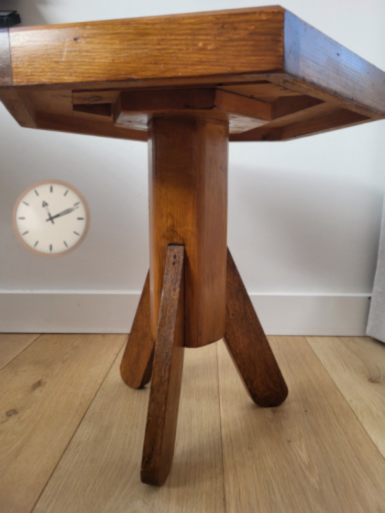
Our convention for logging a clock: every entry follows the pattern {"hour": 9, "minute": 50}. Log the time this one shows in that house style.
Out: {"hour": 11, "minute": 11}
